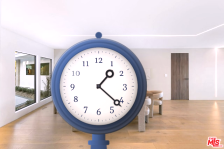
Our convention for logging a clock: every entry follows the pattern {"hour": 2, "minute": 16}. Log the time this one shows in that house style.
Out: {"hour": 1, "minute": 22}
